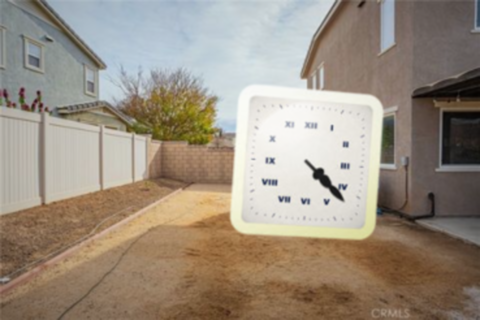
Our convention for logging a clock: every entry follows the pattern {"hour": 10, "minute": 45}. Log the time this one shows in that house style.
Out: {"hour": 4, "minute": 22}
